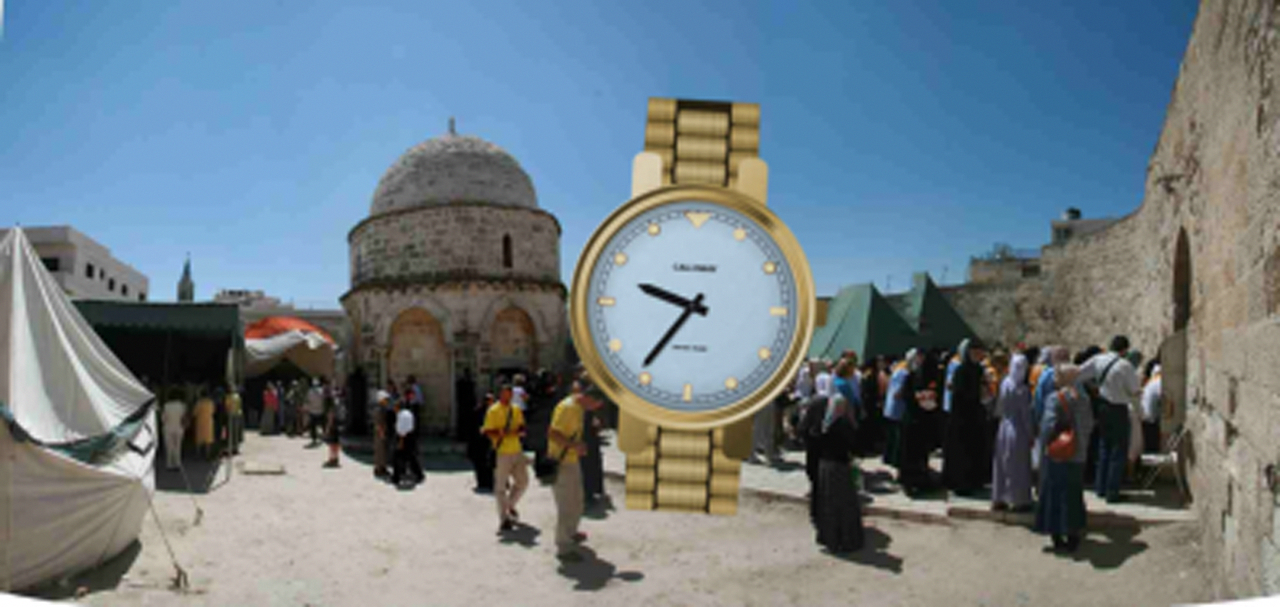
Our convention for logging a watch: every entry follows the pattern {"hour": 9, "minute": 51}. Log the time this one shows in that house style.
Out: {"hour": 9, "minute": 36}
